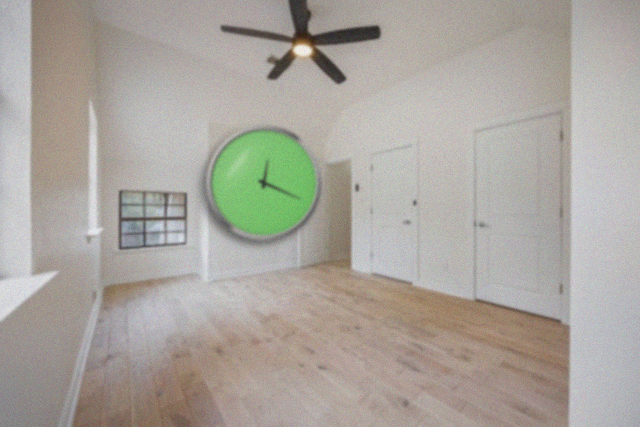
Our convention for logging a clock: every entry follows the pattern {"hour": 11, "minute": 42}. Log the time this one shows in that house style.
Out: {"hour": 12, "minute": 19}
